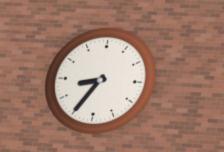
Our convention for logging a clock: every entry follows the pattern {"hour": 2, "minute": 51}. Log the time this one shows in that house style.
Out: {"hour": 8, "minute": 35}
